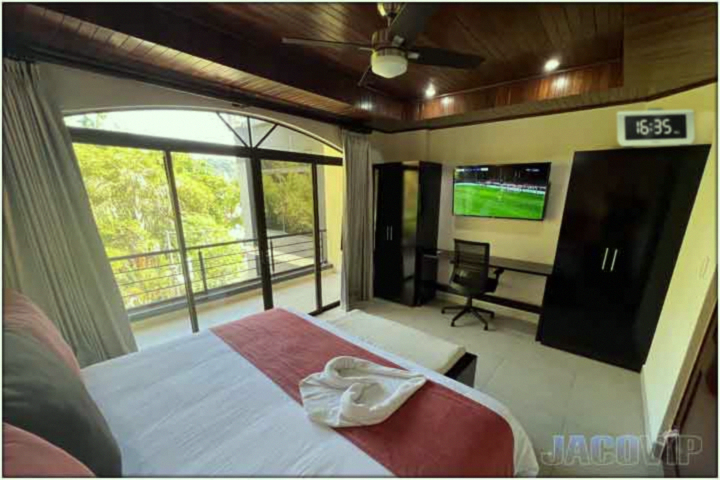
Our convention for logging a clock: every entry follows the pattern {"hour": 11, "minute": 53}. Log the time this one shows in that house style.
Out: {"hour": 16, "minute": 35}
